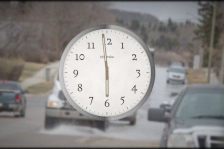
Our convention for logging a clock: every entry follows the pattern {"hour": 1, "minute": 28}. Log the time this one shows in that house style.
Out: {"hour": 5, "minute": 59}
